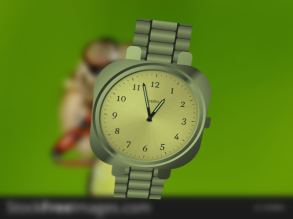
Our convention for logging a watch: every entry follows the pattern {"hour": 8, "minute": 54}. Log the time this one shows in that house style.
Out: {"hour": 12, "minute": 57}
